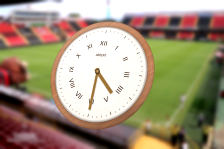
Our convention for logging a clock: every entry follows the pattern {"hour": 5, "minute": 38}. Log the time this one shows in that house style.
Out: {"hour": 4, "minute": 30}
